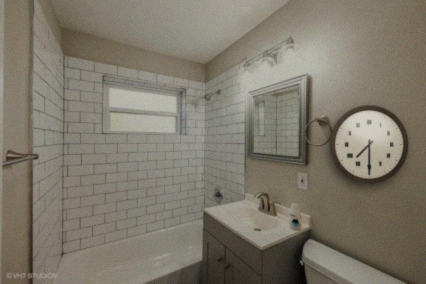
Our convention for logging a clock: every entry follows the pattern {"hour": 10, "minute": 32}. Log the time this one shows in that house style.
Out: {"hour": 7, "minute": 30}
